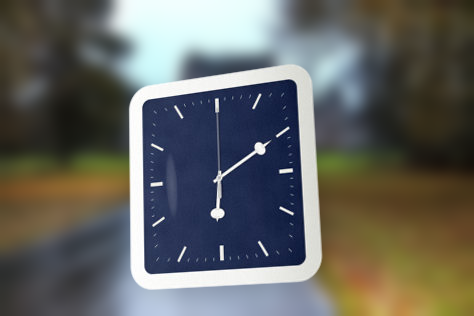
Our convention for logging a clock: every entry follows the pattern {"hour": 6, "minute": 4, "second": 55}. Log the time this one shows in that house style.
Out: {"hour": 6, "minute": 10, "second": 0}
